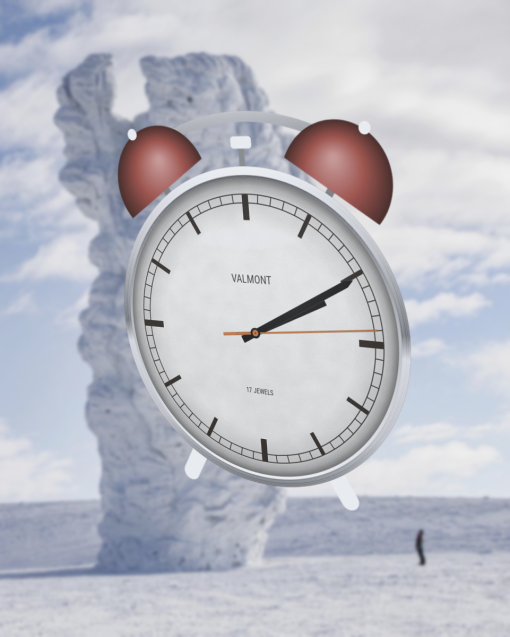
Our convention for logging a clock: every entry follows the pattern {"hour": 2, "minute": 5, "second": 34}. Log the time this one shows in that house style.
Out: {"hour": 2, "minute": 10, "second": 14}
